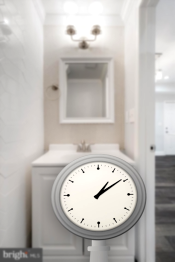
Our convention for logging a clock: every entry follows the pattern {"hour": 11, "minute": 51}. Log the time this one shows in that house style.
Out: {"hour": 1, "minute": 9}
